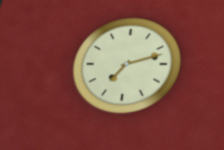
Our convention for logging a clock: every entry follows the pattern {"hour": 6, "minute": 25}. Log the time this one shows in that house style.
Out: {"hour": 7, "minute": 12}
